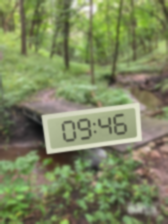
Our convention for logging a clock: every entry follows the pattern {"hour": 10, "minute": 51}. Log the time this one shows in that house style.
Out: {"hour": 9, "minute": 46}
